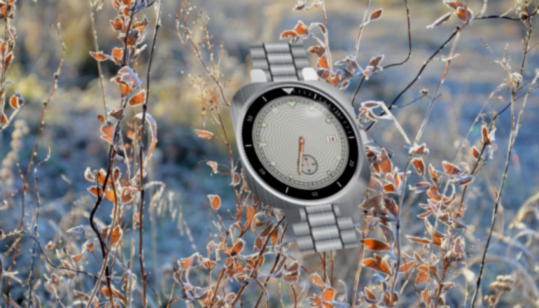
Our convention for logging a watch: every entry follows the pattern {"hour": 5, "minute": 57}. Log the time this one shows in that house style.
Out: {"hour": 6, "minute": 33}
